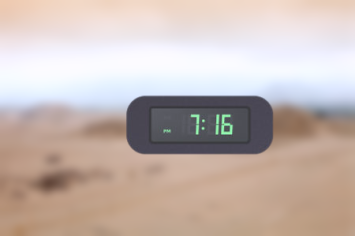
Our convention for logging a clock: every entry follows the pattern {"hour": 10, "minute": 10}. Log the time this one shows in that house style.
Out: {"hour": 7, "minute": 16}
